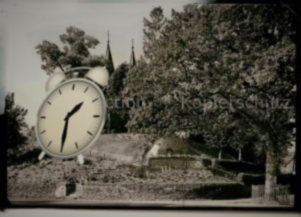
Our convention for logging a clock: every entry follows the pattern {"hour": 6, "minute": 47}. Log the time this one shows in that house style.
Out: {"hour": 1, "minute": 30}
